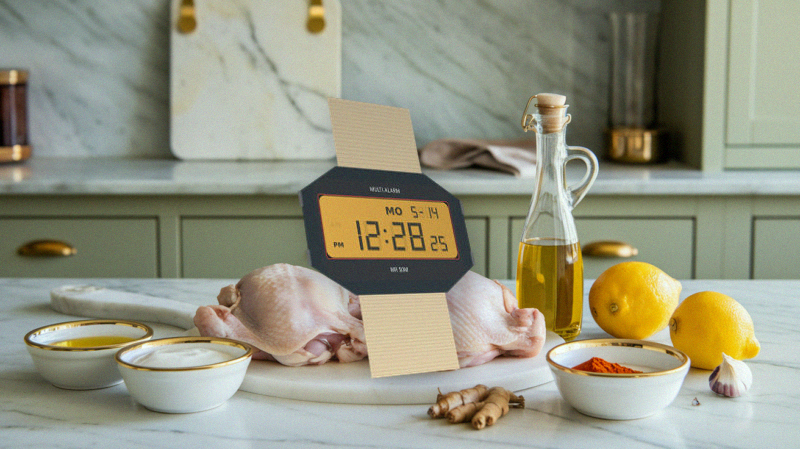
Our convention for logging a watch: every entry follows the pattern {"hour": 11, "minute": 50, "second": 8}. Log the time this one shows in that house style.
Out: {"hour": 12, "minute": 28, "second": 25}
